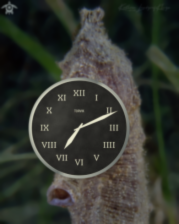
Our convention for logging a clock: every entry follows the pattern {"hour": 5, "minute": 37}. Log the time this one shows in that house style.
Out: {"hour": 7, "minute": 11}
